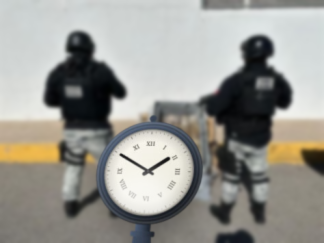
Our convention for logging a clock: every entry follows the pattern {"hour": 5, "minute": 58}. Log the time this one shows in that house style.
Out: {"hour": 1, "minute": 50}
